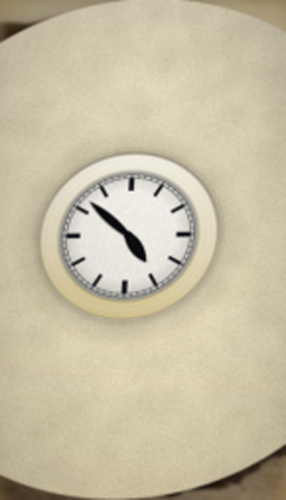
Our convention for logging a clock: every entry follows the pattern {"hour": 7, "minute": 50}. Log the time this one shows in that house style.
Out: {"hour": 4, "minute": 52}
